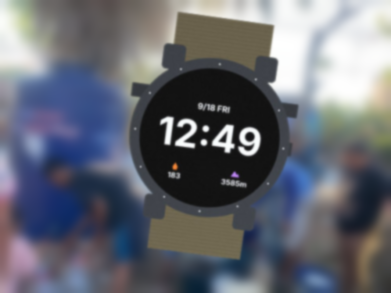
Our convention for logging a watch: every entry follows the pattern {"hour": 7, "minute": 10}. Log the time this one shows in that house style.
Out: {"hour": 12, "minute": 49}
